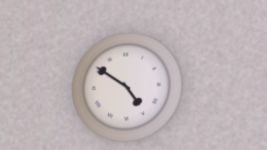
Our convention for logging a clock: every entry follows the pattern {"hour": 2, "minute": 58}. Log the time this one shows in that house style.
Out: {"hour": 4, "minute": 51}
